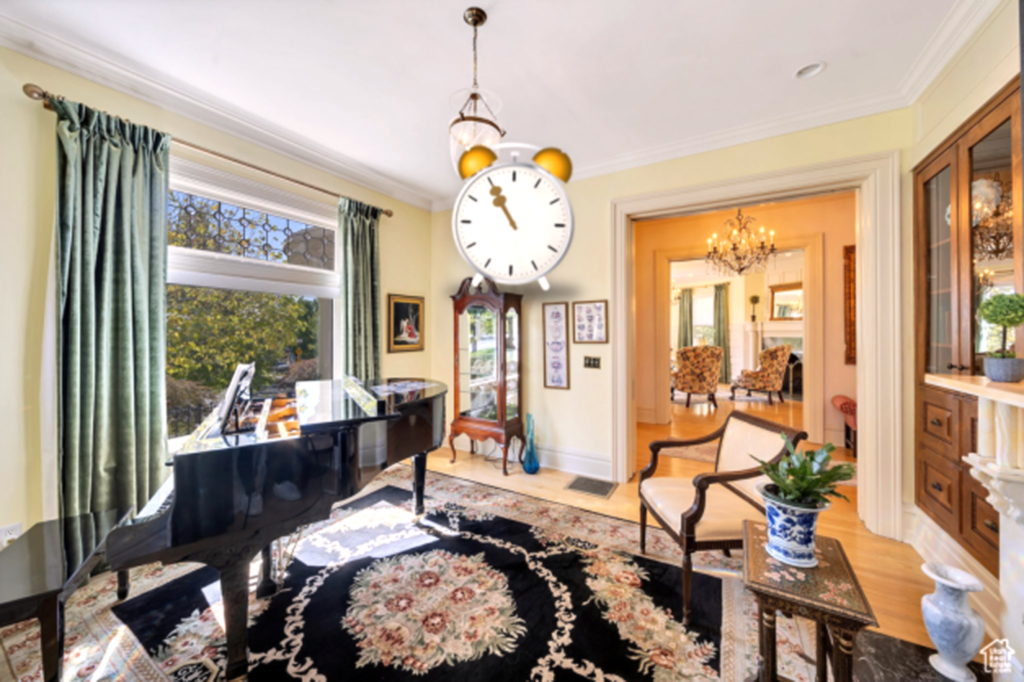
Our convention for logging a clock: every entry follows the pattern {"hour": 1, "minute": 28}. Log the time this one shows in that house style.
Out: {"hour": 10, "minute": 55}
